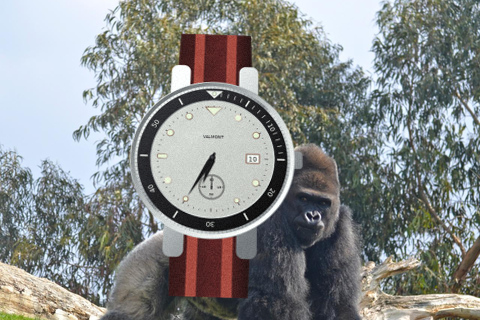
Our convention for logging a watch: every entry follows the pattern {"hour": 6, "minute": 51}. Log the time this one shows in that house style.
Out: {"hour": 6, "minute": 35}
